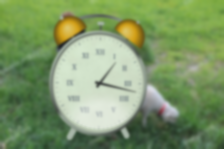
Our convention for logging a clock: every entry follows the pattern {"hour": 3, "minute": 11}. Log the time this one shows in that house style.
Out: {"hour": 1, "minute": 17}
